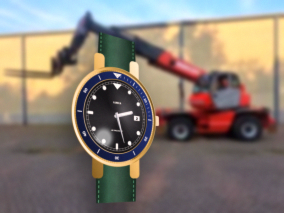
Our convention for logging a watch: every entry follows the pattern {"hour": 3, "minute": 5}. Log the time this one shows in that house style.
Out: {"hour": 2, "minute": 27}
